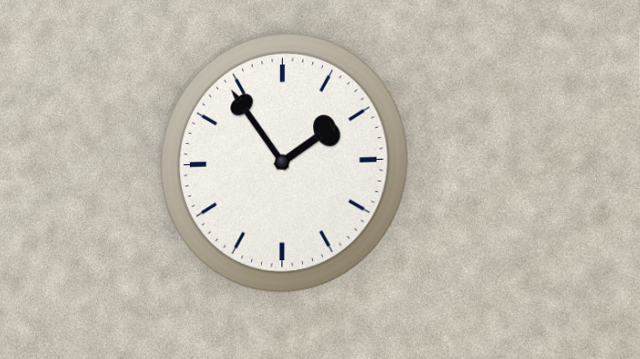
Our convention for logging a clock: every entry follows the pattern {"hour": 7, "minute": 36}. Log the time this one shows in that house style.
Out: {"hour": 1, "minute": 54}
